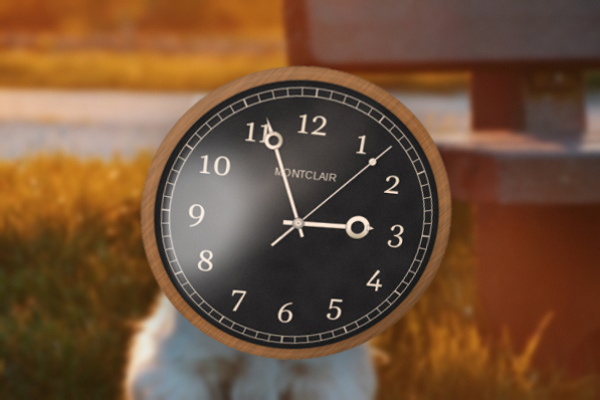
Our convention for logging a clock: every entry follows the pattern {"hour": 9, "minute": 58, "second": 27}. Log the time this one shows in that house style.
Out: {"hour": 2, "minute": 56, "second": 7}
